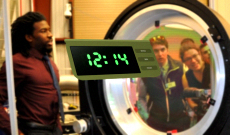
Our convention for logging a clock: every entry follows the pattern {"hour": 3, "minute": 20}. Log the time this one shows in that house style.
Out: {"hour": 12, "minute": 14}
